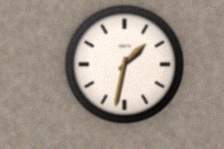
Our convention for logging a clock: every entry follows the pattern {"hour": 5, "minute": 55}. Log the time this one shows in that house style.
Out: {"hour": 1, "minute": 32}
